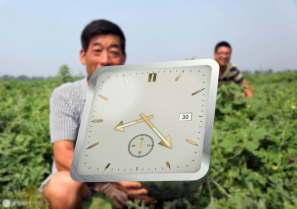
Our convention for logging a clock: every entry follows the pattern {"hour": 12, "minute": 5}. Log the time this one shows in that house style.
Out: {"hour": 8, "minute": 23}
